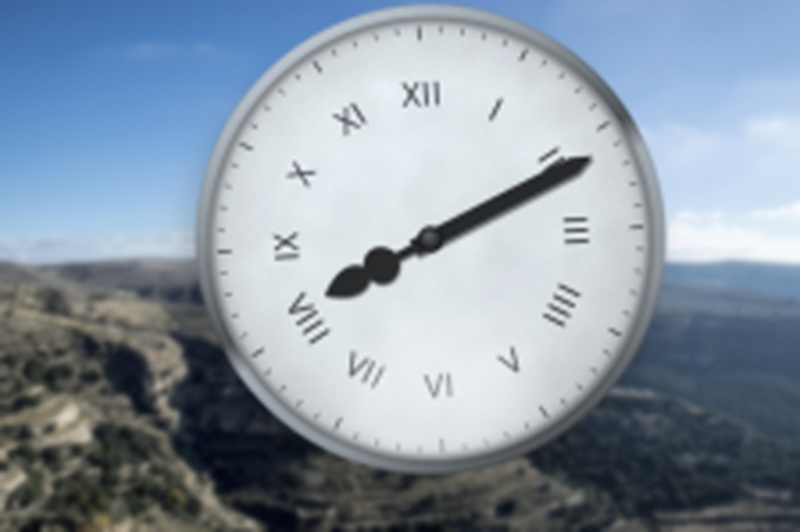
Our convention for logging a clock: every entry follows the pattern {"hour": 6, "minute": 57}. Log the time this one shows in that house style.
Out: {"hour": 8, "minute": 11}
